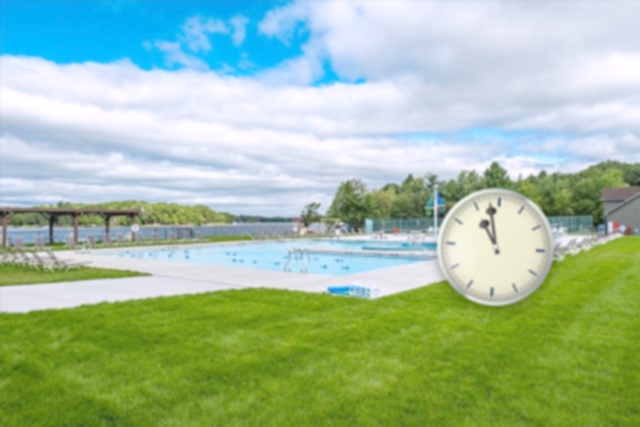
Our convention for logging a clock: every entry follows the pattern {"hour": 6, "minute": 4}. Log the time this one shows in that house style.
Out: {"hour": 10, "minute": 58}
